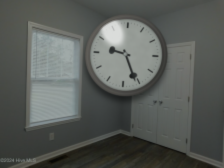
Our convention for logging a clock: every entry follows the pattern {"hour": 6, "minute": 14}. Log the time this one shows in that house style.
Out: {"hour": 9, "minute": 26}
